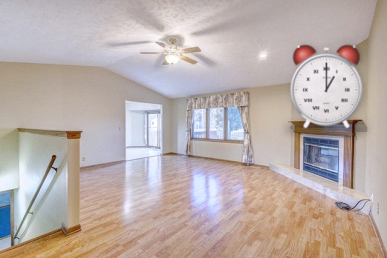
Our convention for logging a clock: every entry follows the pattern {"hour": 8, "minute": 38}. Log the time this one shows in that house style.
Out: {"hour": 1, "minute": 0}
